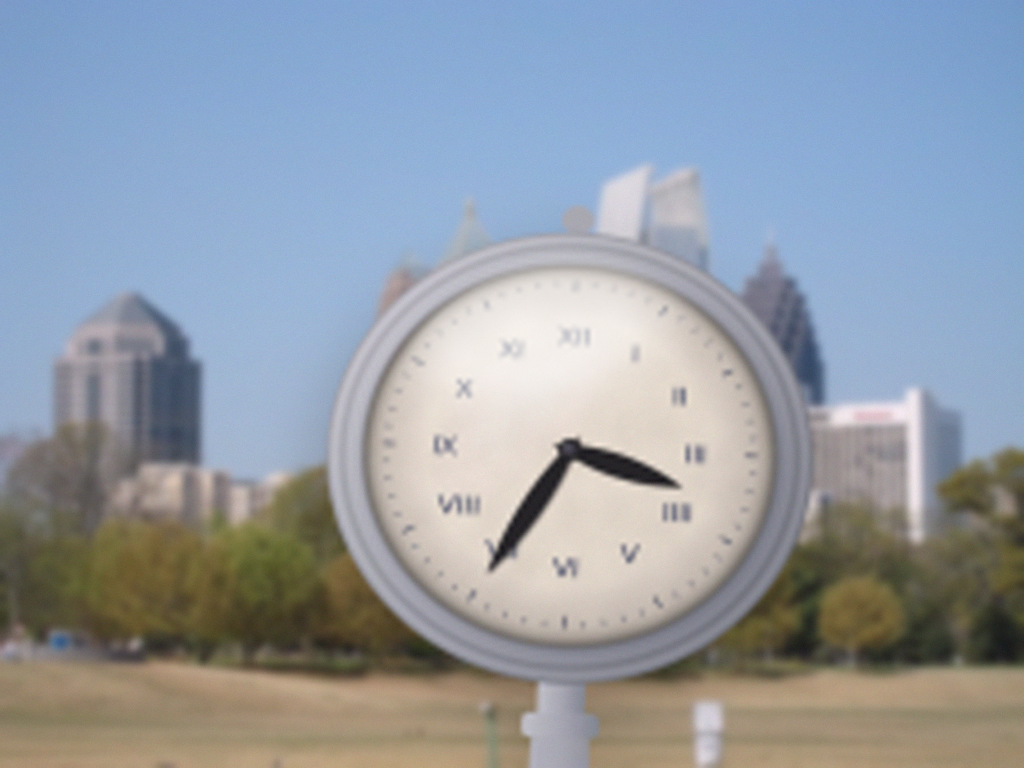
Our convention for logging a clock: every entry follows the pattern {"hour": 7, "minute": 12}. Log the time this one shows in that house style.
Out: {"hour": 3, "minute": 35}
